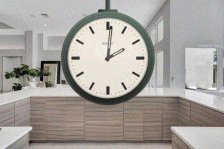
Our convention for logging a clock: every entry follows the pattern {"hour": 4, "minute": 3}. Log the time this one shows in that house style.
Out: {"hour": 2, "minute": 1}
